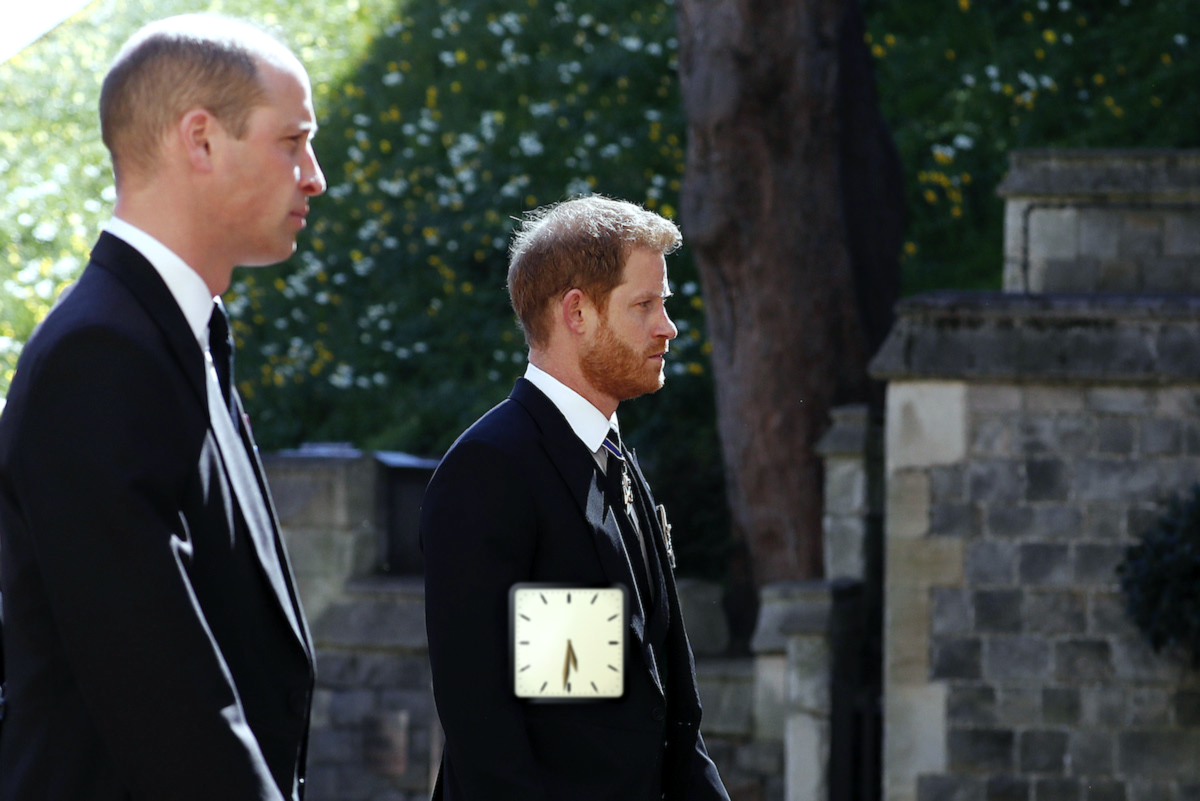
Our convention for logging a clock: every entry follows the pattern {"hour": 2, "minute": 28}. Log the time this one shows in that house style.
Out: {"hour": 5, "minute": 31}
